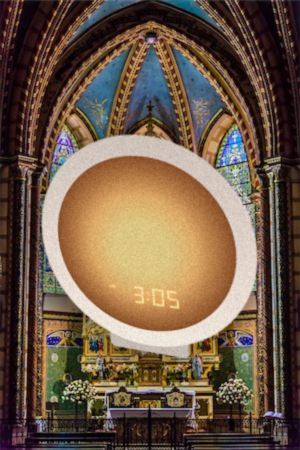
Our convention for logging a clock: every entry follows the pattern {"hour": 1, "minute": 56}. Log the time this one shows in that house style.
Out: {"hour": 3, "minute": 5}
